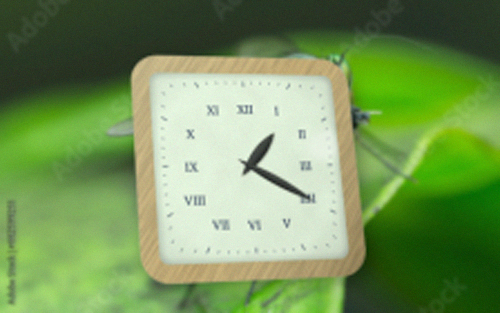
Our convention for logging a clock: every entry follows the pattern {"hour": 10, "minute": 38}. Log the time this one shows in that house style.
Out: {"hour": 1, "minute": 20}
